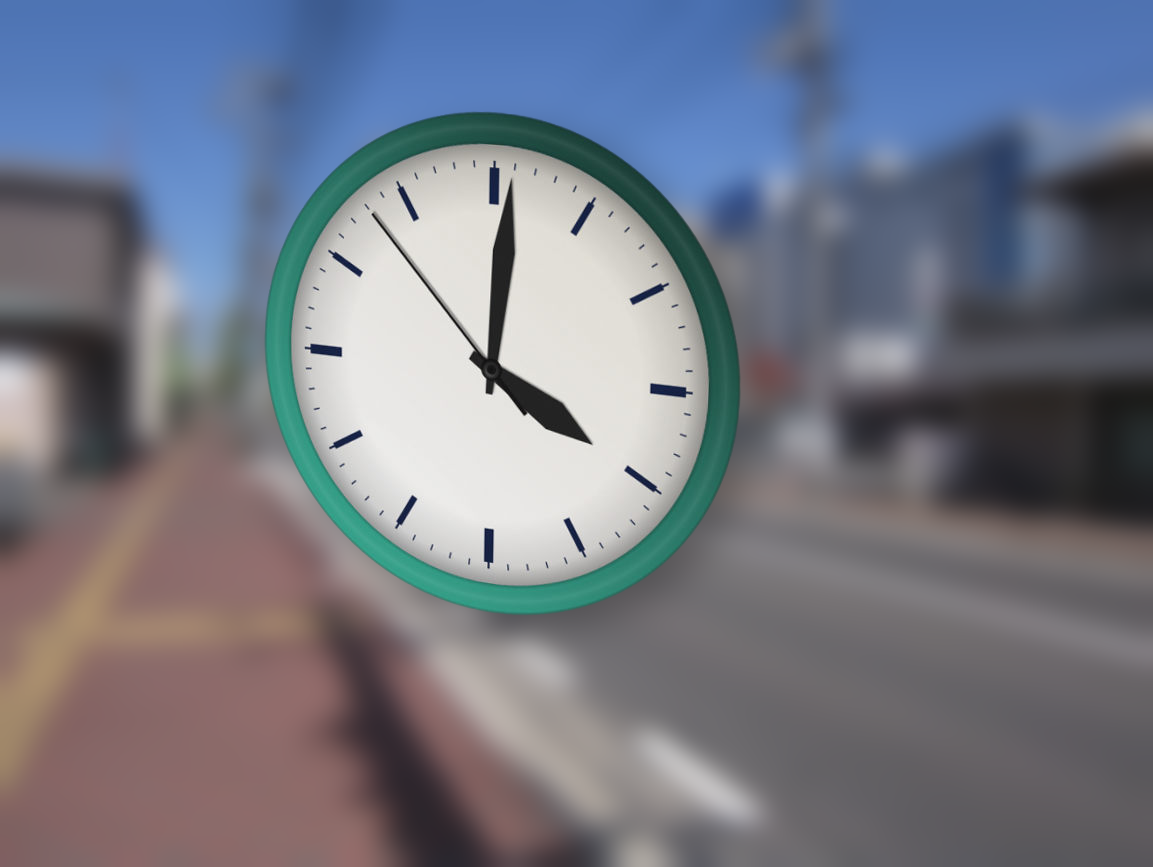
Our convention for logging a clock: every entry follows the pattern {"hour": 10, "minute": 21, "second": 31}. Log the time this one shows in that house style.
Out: {"hour": 4, "minute": 0, "second": 53}
